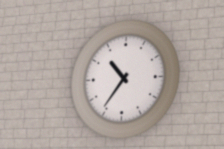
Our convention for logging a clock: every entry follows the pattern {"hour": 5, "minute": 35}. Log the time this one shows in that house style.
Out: {"hour": 10, "minute": 36}
